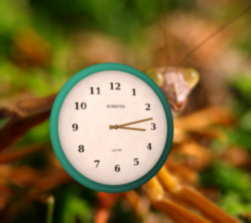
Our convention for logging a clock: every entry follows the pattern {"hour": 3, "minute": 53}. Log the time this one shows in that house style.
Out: {"hour": 3, "minute": 13}
